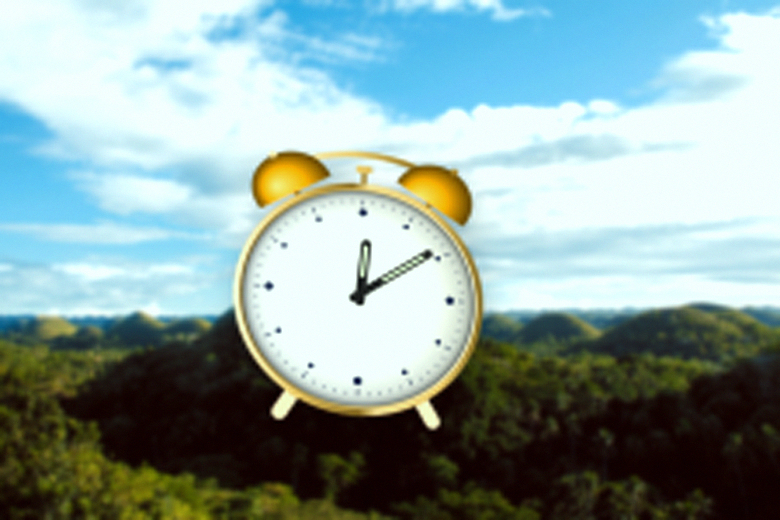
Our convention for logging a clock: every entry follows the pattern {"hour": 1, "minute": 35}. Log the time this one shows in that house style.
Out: {"hour": 12, "minute": 9}
